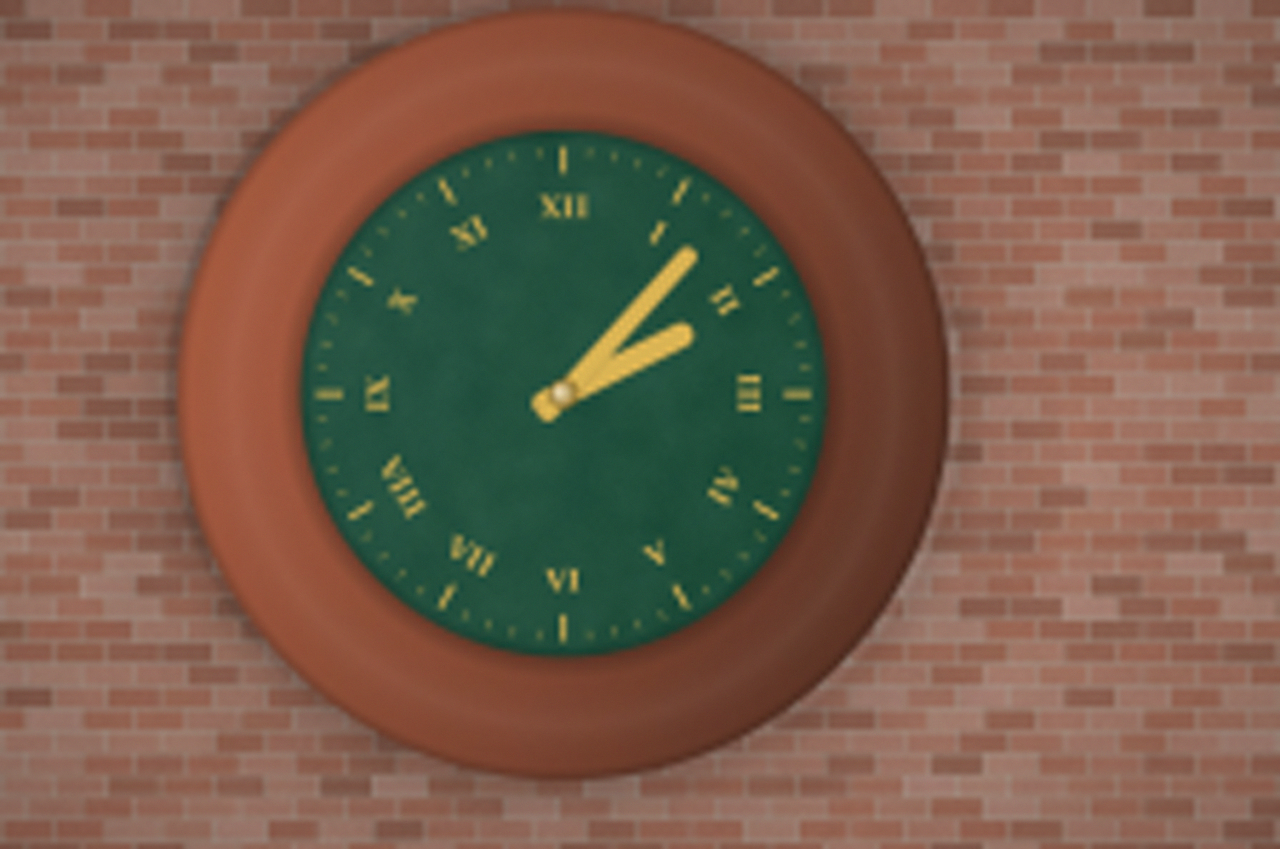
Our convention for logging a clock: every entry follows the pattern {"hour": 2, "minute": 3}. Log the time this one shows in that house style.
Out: {"hour": 2, "minute": 7}
